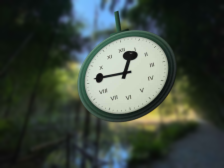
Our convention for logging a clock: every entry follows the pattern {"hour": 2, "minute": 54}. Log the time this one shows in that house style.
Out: {"hour": 12, "minute": 46}
